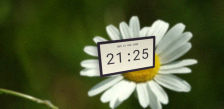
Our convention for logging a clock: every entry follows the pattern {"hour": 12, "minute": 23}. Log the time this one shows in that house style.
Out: {"hour": 21, "minute": 25}
